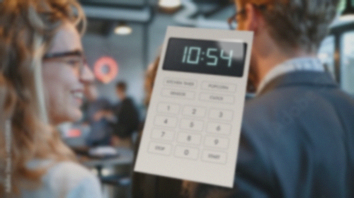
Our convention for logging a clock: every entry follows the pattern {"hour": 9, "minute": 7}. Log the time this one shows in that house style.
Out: {"hour": 10, "minute": 54}
